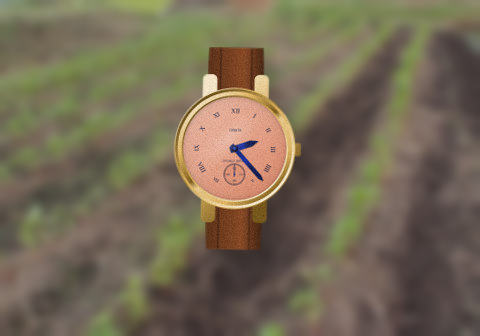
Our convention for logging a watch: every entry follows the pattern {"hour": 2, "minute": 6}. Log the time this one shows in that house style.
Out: {"hour": 2, "minute": 23}
